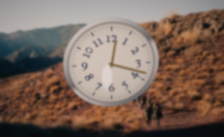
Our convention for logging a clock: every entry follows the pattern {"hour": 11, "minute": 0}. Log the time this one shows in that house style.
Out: {"hour": 12, "minute": 18}
